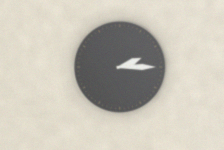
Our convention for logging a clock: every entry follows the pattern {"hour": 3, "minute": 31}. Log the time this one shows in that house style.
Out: {"hour": 2, "minute": 15}
